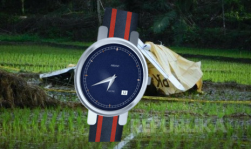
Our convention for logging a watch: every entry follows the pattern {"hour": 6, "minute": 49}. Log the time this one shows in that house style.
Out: {"hour": 6, "minute": 41}
